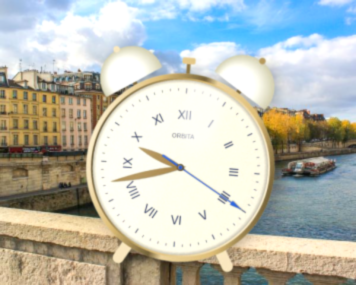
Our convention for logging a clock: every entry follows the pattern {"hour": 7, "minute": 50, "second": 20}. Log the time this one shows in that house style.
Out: {"hour": 9, "minute": 42, "second": 20}
